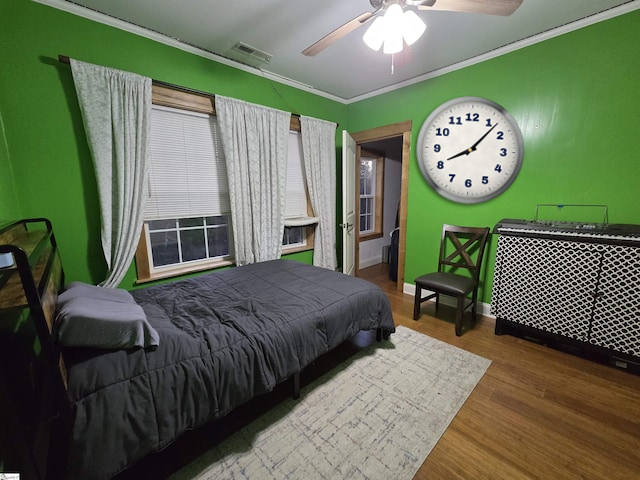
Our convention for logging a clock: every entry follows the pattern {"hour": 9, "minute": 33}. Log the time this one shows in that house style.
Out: {"hour": 8, "minute": 7}
